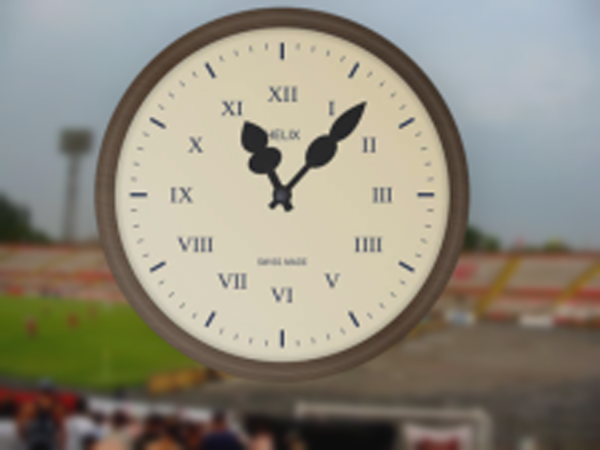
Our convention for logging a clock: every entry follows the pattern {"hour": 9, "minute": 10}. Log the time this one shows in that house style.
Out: {"hour": 11, "minute": 7}
